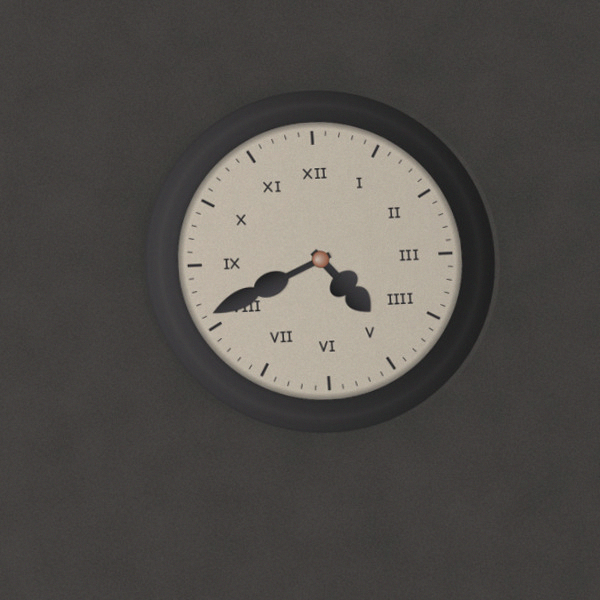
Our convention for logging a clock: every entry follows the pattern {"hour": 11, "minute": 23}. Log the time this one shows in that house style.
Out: {"hour": 4, "minute": 41}
